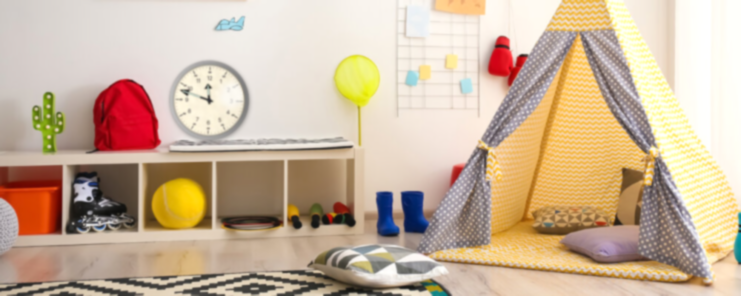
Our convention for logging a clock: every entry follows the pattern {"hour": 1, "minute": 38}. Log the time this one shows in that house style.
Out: {"hour": 11, "minute": 48}
